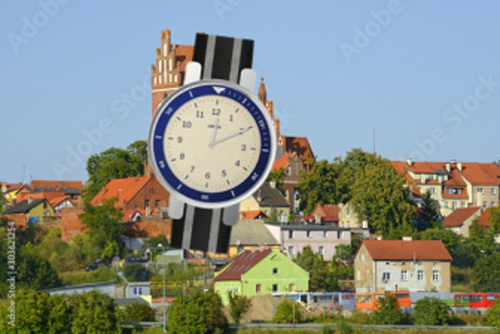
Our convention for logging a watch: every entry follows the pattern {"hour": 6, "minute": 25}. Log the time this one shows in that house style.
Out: {"hour": 12, "minute": 10}
